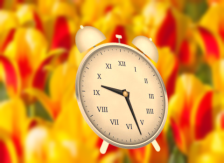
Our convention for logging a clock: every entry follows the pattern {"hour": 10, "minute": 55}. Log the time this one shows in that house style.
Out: {"hour": 9, "minute": 27}
